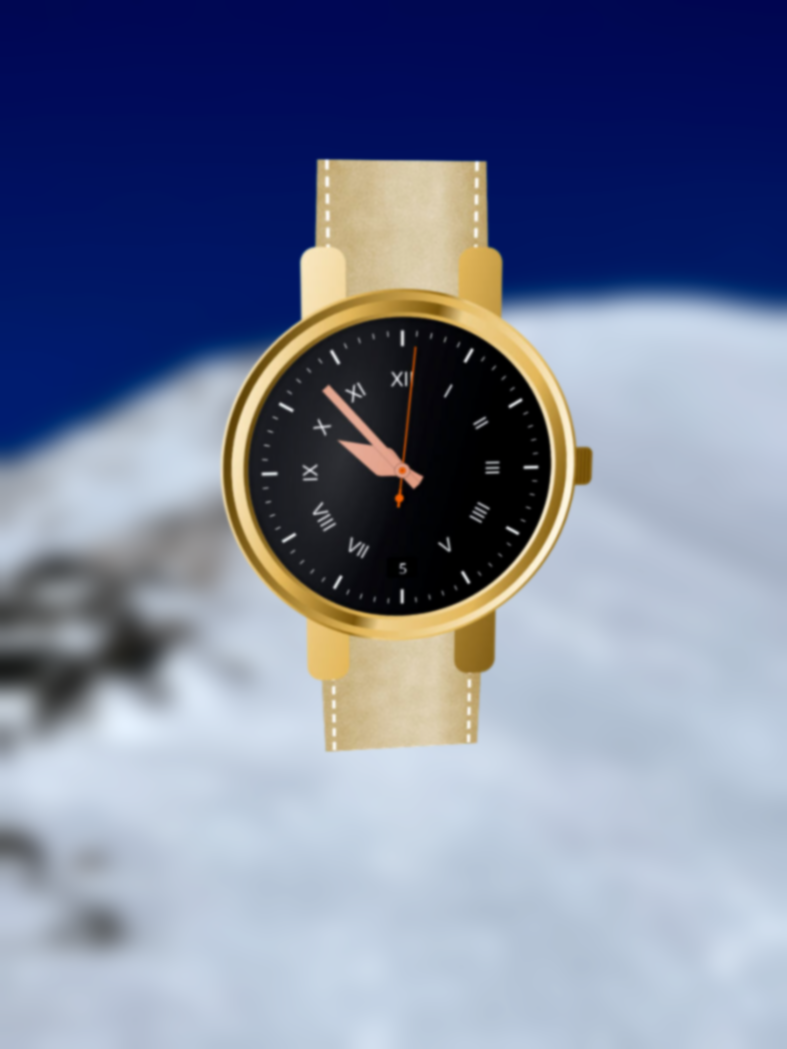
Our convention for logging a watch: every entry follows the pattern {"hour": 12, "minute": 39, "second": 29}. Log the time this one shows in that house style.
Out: {"hour": 9, "minute": 53, "second": 1}
